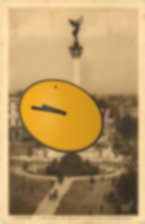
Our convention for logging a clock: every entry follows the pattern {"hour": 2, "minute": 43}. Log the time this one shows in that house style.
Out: {"hour": 9, "minute": 47}
